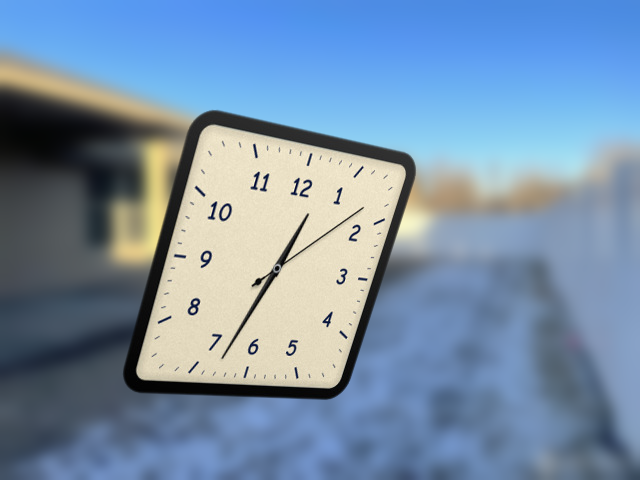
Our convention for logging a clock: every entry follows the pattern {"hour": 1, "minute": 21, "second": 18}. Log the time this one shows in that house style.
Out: {"hour": 12, "minute": 33, "second": 8}
